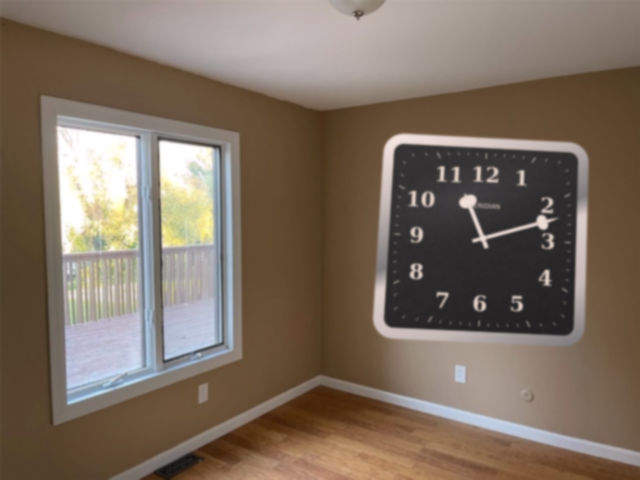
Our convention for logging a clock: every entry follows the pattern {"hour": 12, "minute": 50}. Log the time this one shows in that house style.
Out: {"hour": 11, "minute": 12}
